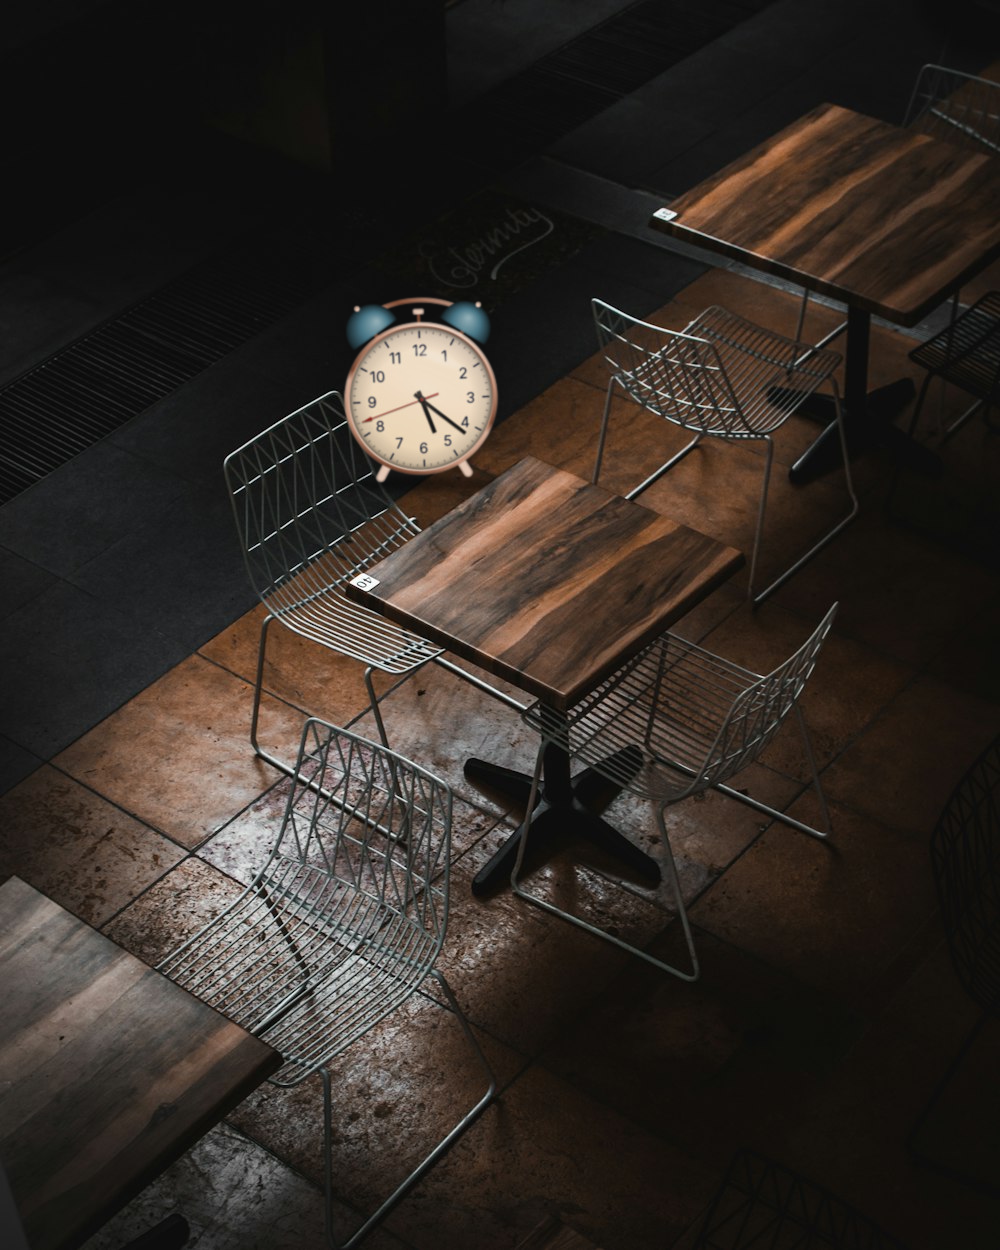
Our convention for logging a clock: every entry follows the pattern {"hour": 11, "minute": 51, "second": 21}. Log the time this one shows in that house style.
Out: {"hour": 5, "minute": 21, "second": 42}
